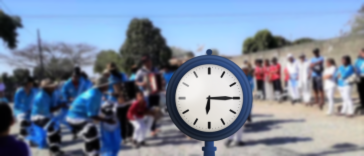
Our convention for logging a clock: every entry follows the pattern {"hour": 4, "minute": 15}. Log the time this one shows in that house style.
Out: {"hour": 6, "minute": 15}
